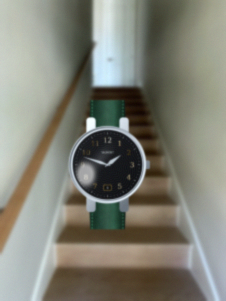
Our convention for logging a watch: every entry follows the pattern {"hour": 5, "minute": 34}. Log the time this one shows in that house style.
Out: {"hour": 1, "minute": 48}
